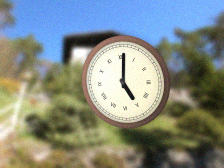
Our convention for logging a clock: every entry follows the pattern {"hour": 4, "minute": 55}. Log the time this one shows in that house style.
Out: {"hour": 5, "minute": 1}
